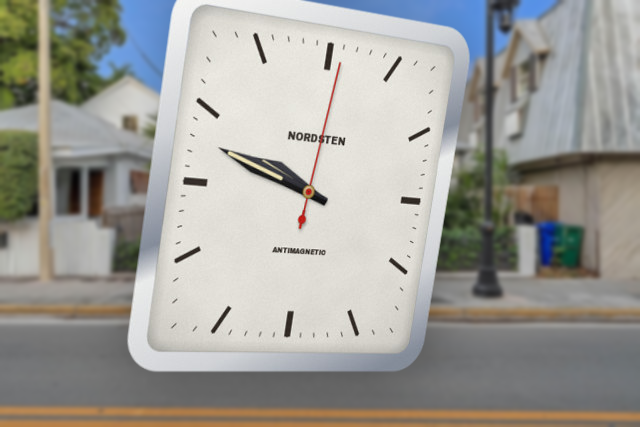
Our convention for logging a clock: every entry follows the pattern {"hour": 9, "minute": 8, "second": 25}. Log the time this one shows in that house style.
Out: {"hour": 9, "minute": 48, "second": 1}
